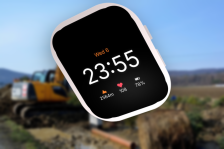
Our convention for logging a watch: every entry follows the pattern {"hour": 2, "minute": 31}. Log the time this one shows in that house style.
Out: {"hour": 23, "minute": 55}
